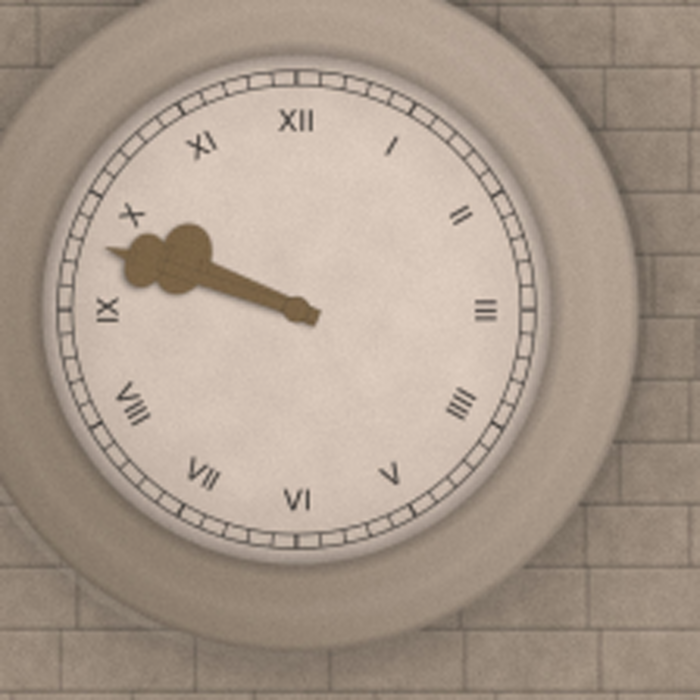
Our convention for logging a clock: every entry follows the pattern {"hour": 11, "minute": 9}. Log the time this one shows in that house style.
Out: {"hour": 9, "minute": 48}
